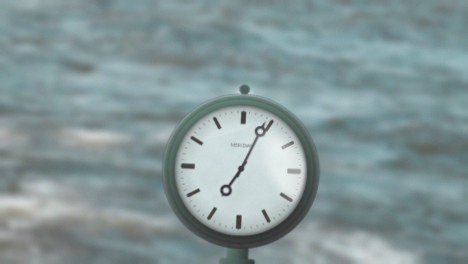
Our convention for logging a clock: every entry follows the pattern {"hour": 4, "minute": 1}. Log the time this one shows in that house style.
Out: {"hour": 7, "minute": 4}
